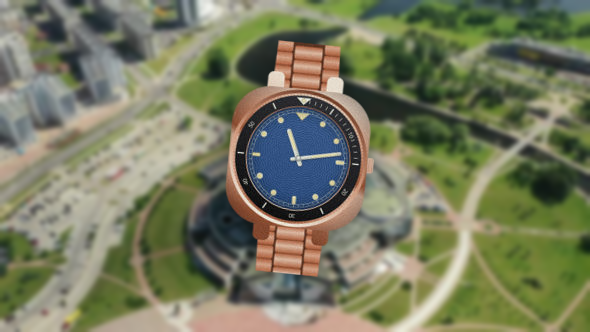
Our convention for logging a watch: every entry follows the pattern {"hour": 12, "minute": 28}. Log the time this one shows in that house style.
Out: {"hour": 11, "minute": 13}
